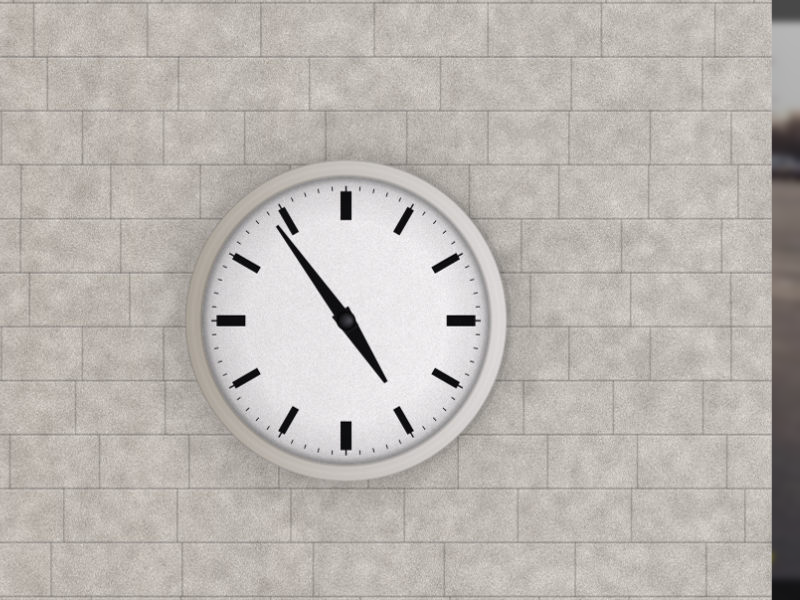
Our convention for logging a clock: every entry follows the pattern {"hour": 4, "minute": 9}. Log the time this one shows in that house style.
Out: {"hour": 4, "minute": 54}
